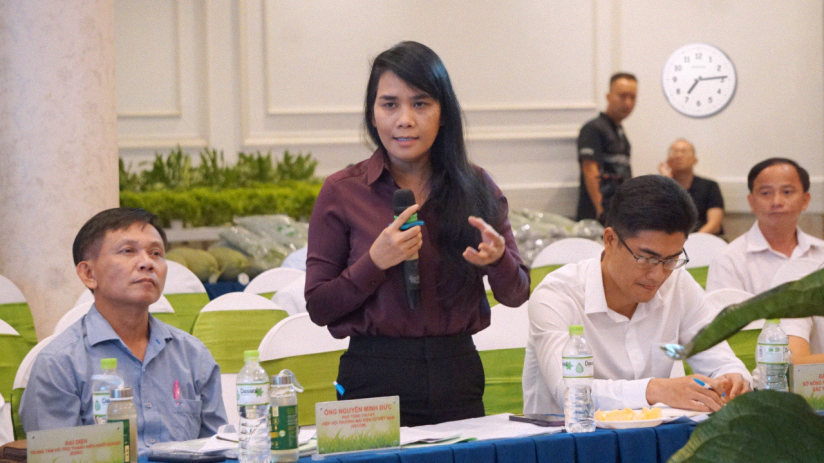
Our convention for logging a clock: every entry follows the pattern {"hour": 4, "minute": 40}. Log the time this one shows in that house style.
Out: {"hour": 7, "minute": 14}
